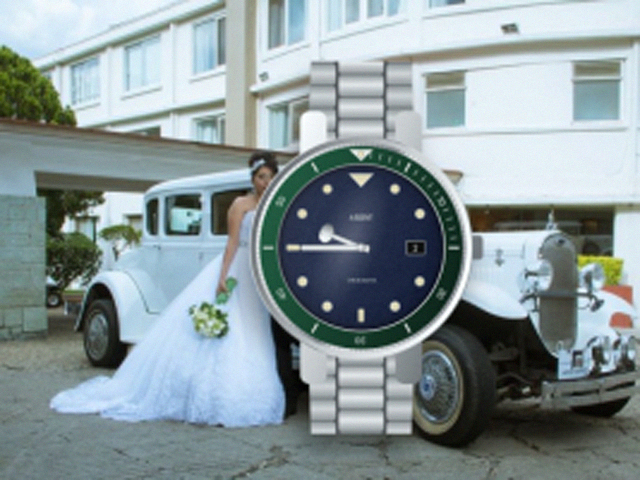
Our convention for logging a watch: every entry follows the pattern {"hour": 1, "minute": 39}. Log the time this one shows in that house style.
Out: {"hour": 9, "minute": 45}
